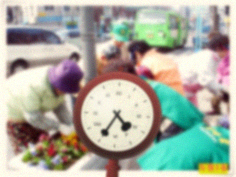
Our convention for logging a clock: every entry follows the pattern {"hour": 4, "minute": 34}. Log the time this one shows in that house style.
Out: {"hour": 4, "minute": 35}
